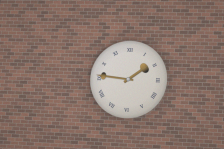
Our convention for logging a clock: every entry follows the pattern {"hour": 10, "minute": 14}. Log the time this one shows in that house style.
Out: {"hour": 1, "minute": 46}
